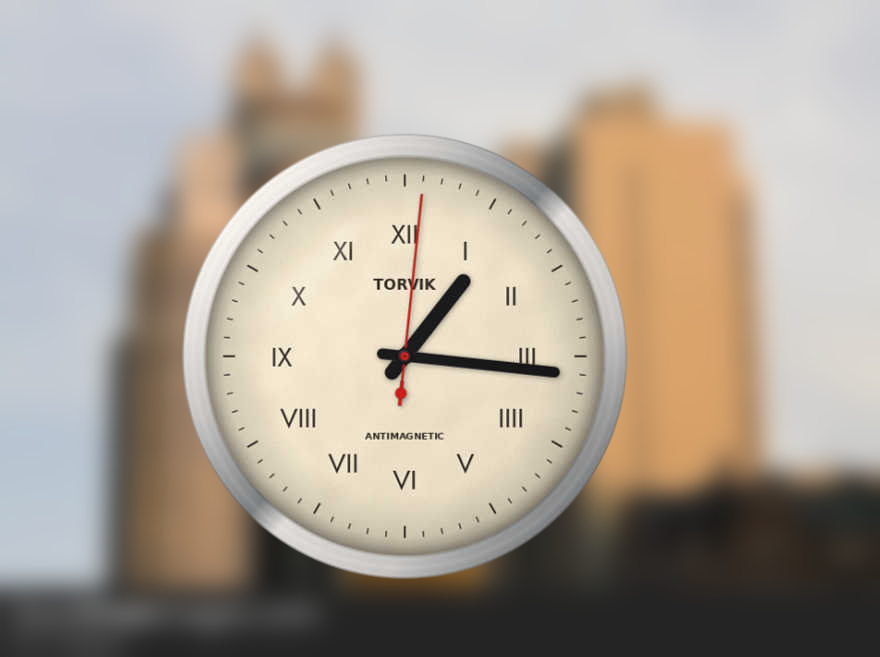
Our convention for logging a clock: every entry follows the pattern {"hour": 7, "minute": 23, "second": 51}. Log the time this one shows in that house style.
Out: {"hour": 1, "minute": 16, "second": 1}
